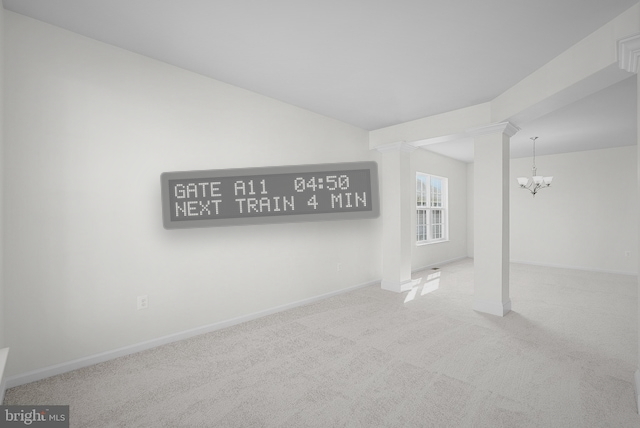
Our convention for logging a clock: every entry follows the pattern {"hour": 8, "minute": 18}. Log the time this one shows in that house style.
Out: {"hour": 4, "minute": 50}
